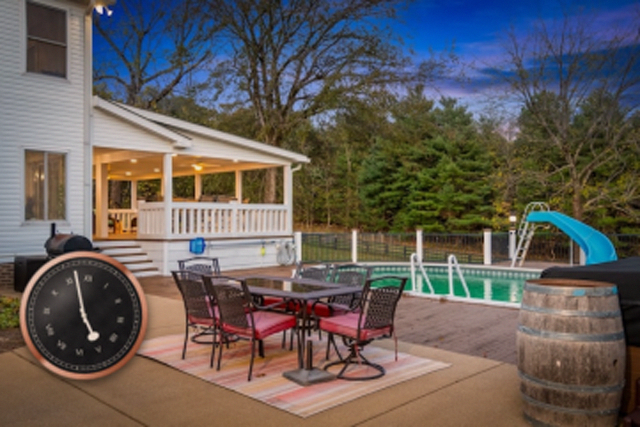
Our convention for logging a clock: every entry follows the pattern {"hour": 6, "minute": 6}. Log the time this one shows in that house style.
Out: {"hour": 4, "minute": 57}
